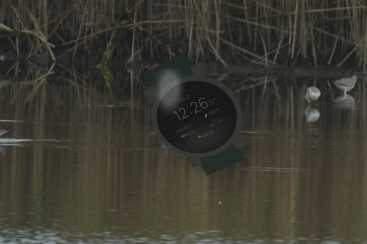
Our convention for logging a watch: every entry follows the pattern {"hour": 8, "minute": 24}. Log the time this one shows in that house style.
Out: {"hour": 12, "minute": 26}
